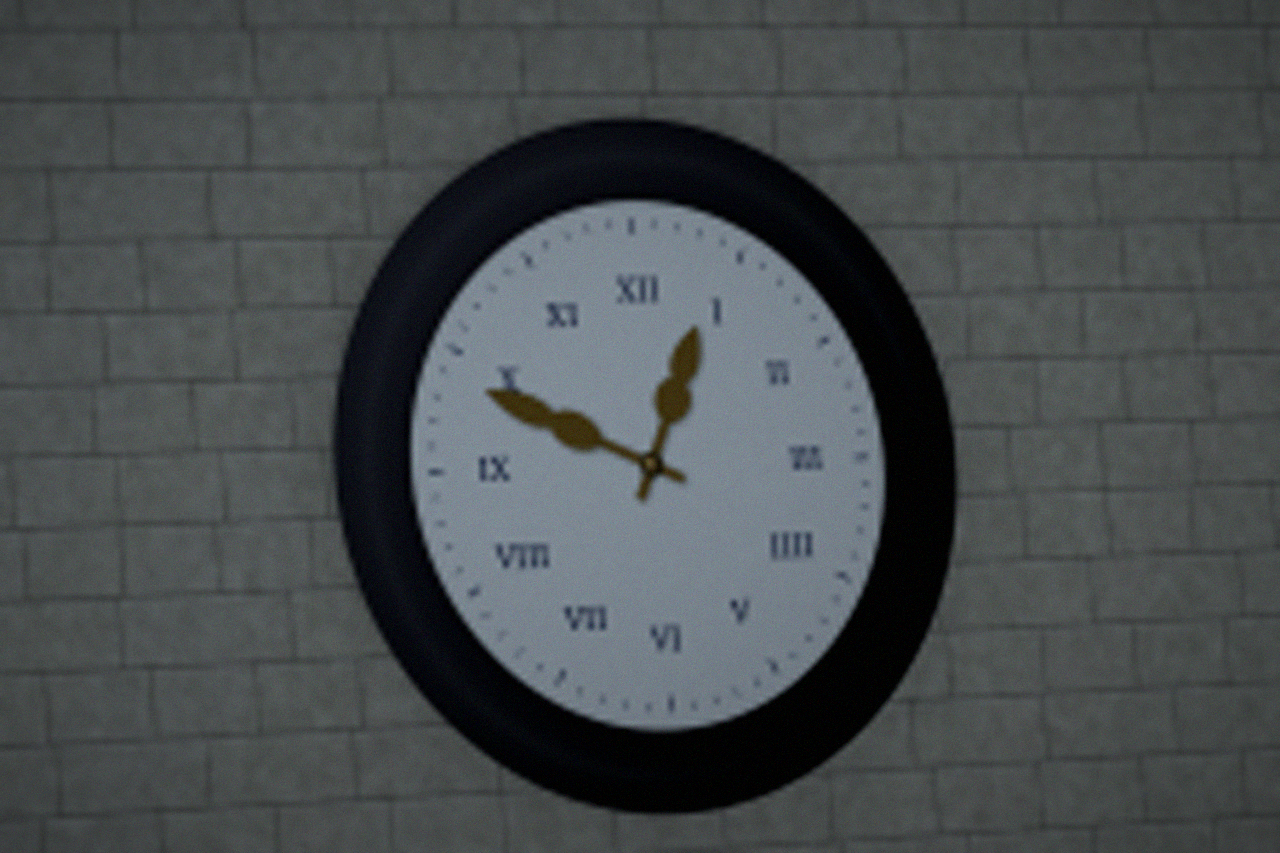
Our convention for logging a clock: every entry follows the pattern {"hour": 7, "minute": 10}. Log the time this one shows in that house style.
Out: {"hour": 12, "minute": 49}
